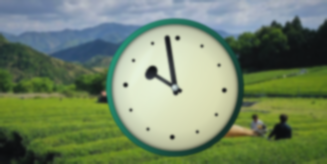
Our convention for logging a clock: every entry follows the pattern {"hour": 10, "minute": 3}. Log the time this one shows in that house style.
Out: {"hour": 9, "minute": 58}
